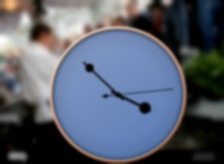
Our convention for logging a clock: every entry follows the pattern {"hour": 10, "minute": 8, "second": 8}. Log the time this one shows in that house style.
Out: {"hour": 3, "minute": 52, "second": 14}
